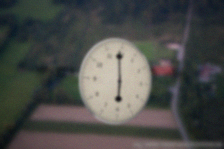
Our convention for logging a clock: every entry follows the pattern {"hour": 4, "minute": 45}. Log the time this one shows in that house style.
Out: {"hour": 5, "minute": 59}
